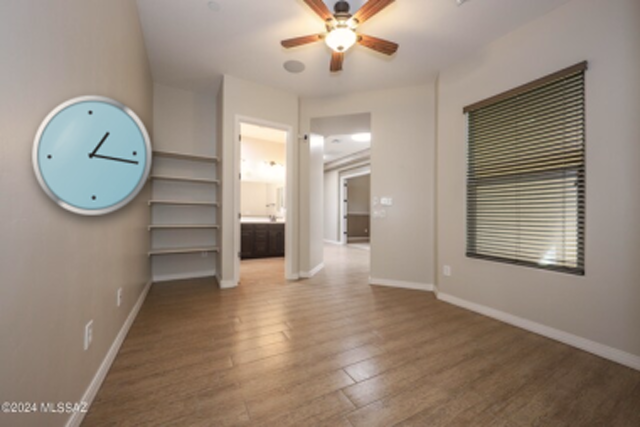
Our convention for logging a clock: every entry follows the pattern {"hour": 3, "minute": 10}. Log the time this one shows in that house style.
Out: {"hour": 1, "minute": 17}
